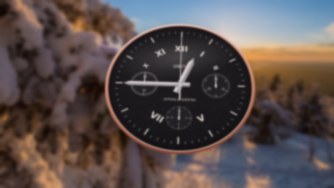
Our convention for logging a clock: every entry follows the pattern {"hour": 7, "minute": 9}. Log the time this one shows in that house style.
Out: {"hour": 12, "minute": 45}
